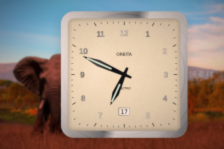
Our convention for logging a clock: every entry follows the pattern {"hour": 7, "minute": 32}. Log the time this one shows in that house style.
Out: {"hour": 6, "minute": 49}
